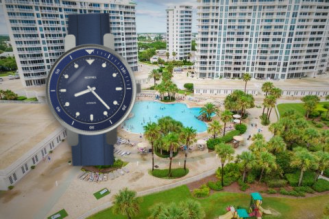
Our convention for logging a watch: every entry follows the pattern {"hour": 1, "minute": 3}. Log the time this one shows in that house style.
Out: {"hour": 8, "minute": 23}
